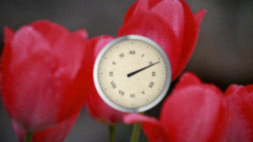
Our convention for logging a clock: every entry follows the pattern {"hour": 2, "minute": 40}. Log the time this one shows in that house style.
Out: {"hour": 2, "minute": 11}
